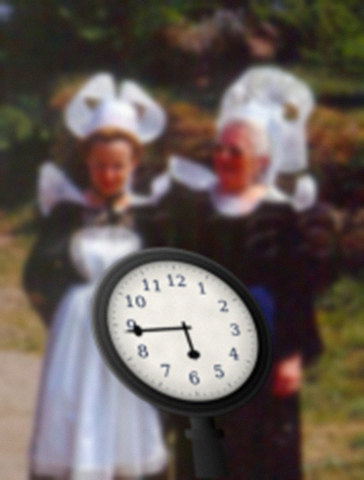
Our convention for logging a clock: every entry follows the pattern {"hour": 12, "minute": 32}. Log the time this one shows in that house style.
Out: {"hour": 5, "minute": 44}
